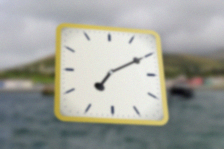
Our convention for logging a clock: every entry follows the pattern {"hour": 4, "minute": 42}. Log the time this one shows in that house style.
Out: {"hour": 7, "minute": 10}
